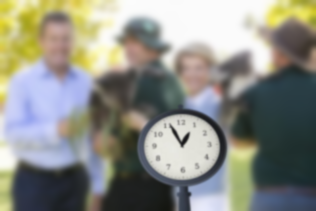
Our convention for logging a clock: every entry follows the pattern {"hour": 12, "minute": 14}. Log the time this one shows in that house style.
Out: {"hour": 12, "minute": 56}
